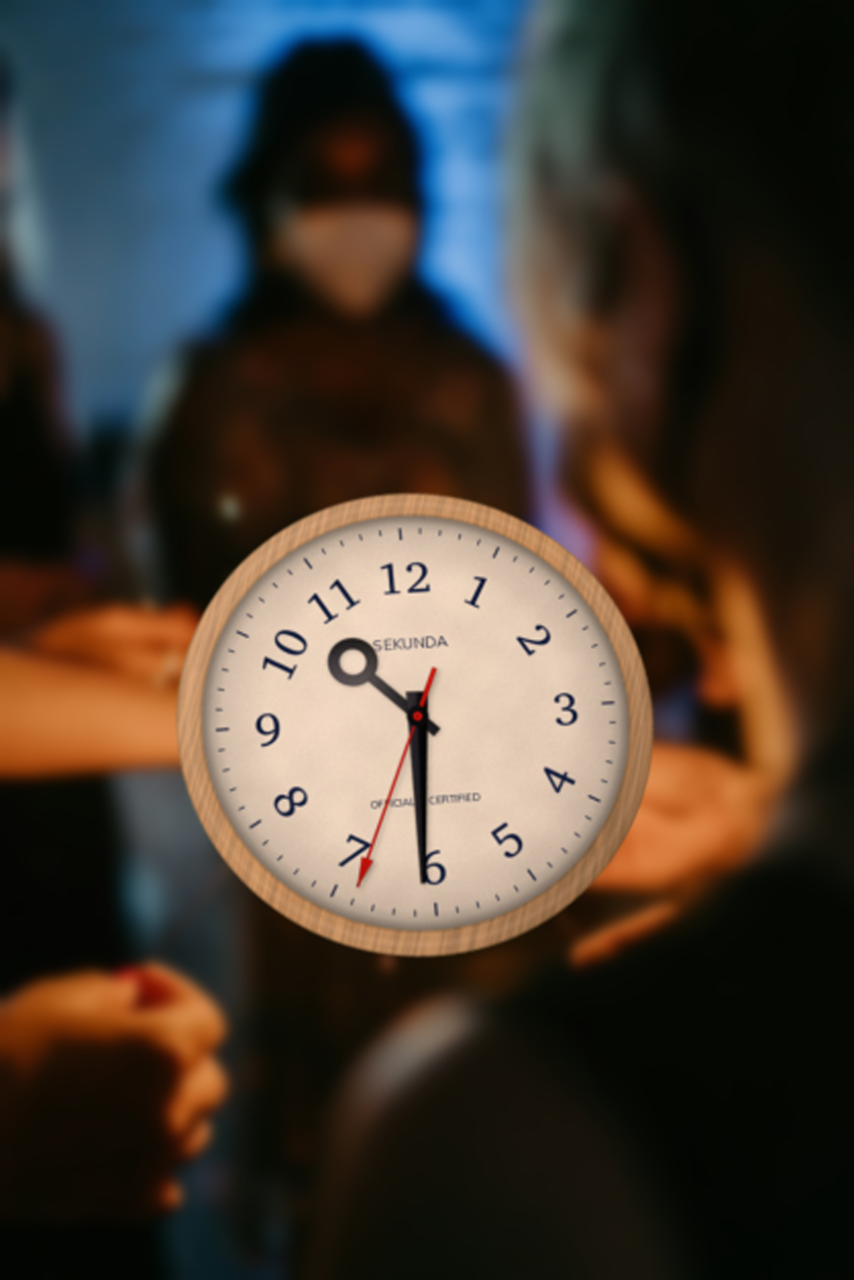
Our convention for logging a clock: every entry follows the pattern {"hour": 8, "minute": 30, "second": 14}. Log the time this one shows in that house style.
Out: {"hour": 10, "minute": 30, "second": 34}
